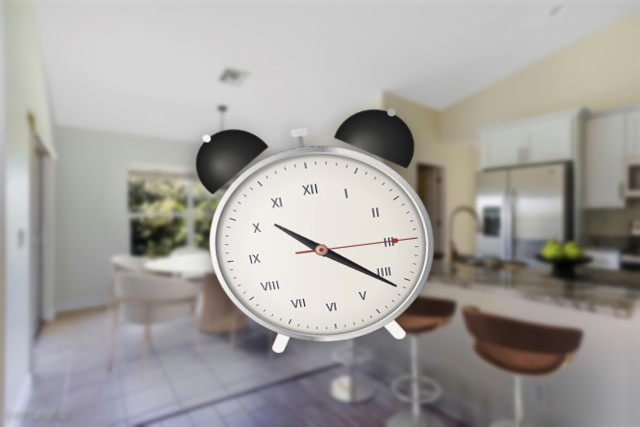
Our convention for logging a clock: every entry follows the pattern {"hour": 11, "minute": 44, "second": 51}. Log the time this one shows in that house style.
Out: {"hour": 10, "minute": 21, "second": 15}
